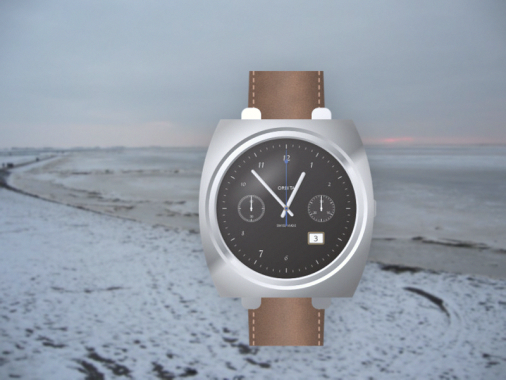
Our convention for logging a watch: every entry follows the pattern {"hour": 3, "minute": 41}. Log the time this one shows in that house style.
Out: {"hour": 12, "minute": 53}
